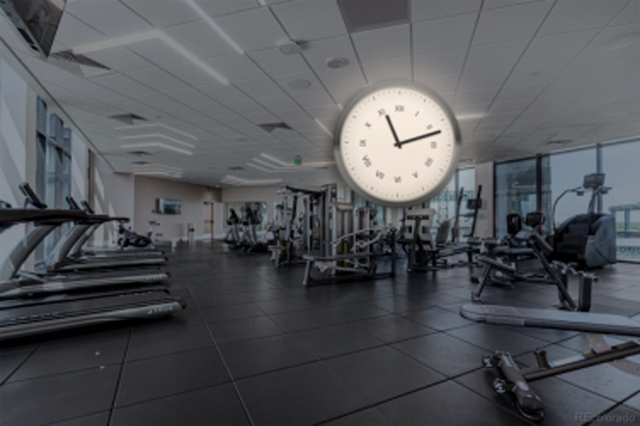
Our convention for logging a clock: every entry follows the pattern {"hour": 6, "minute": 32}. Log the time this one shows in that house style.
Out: {"hour": 11, "minute": 12}
